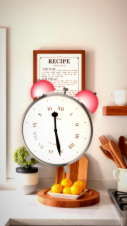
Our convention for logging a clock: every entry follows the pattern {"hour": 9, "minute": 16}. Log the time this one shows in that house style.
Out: {"hour": 11, "minute": 26}
